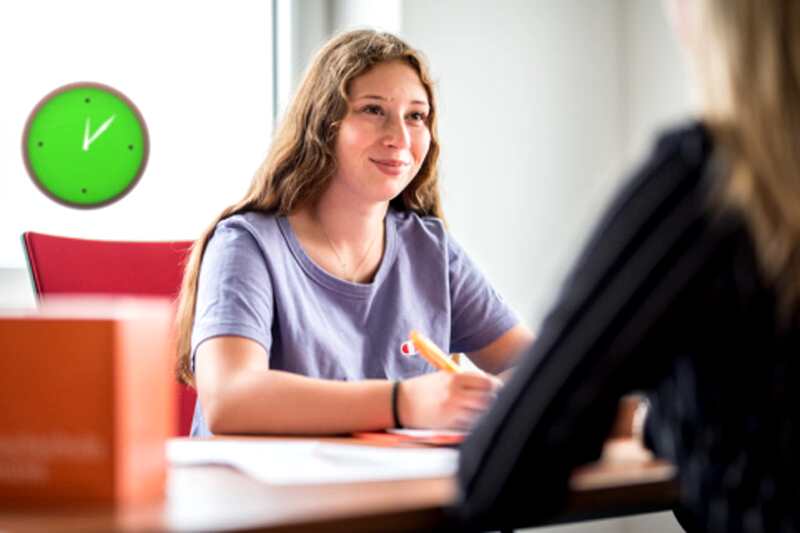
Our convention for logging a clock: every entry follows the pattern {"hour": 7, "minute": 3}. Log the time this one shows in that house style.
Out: {"hour": 12, "minute": 7}
